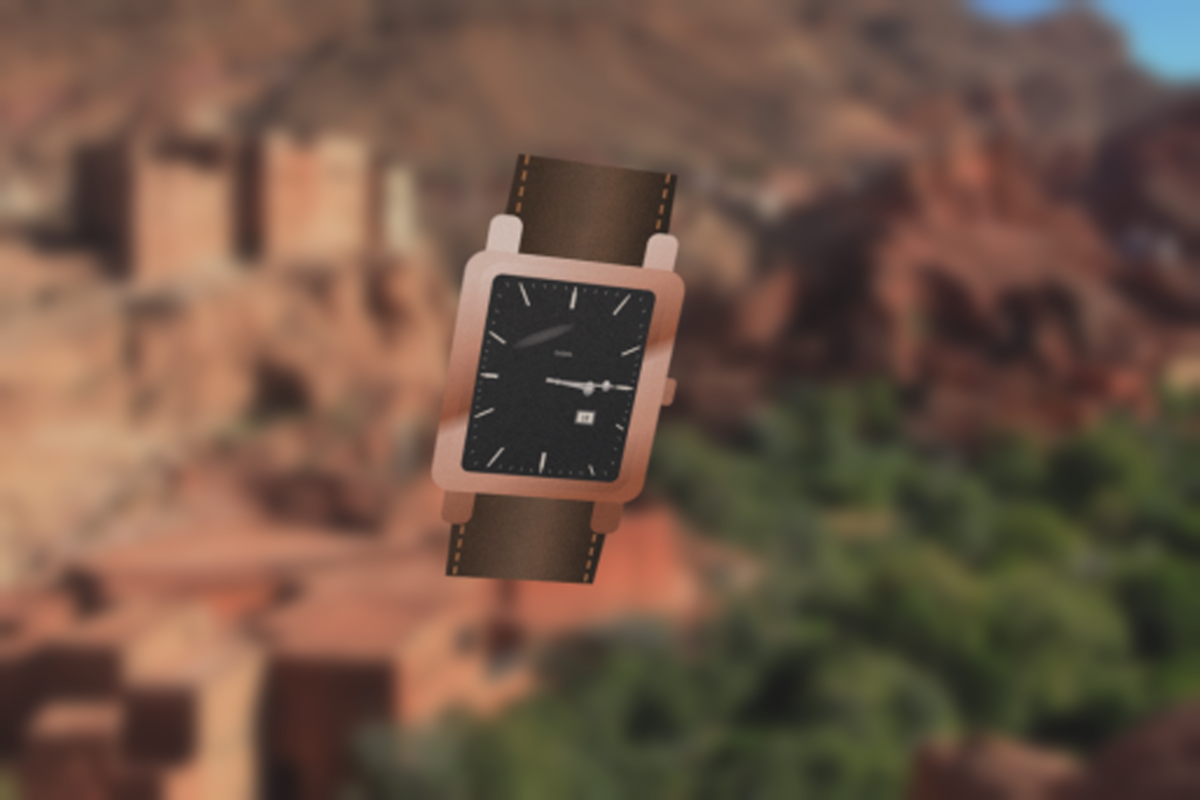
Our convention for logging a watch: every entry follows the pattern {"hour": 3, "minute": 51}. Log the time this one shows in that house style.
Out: {"hour": 3, "minute": 15}
